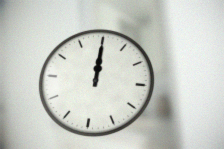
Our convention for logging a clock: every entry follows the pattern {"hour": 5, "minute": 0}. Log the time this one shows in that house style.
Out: {"hour": 12, "minute": 0}
